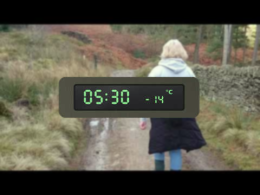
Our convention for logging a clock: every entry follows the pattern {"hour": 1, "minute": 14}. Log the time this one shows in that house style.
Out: {"hour": 5, "minute": 30}
